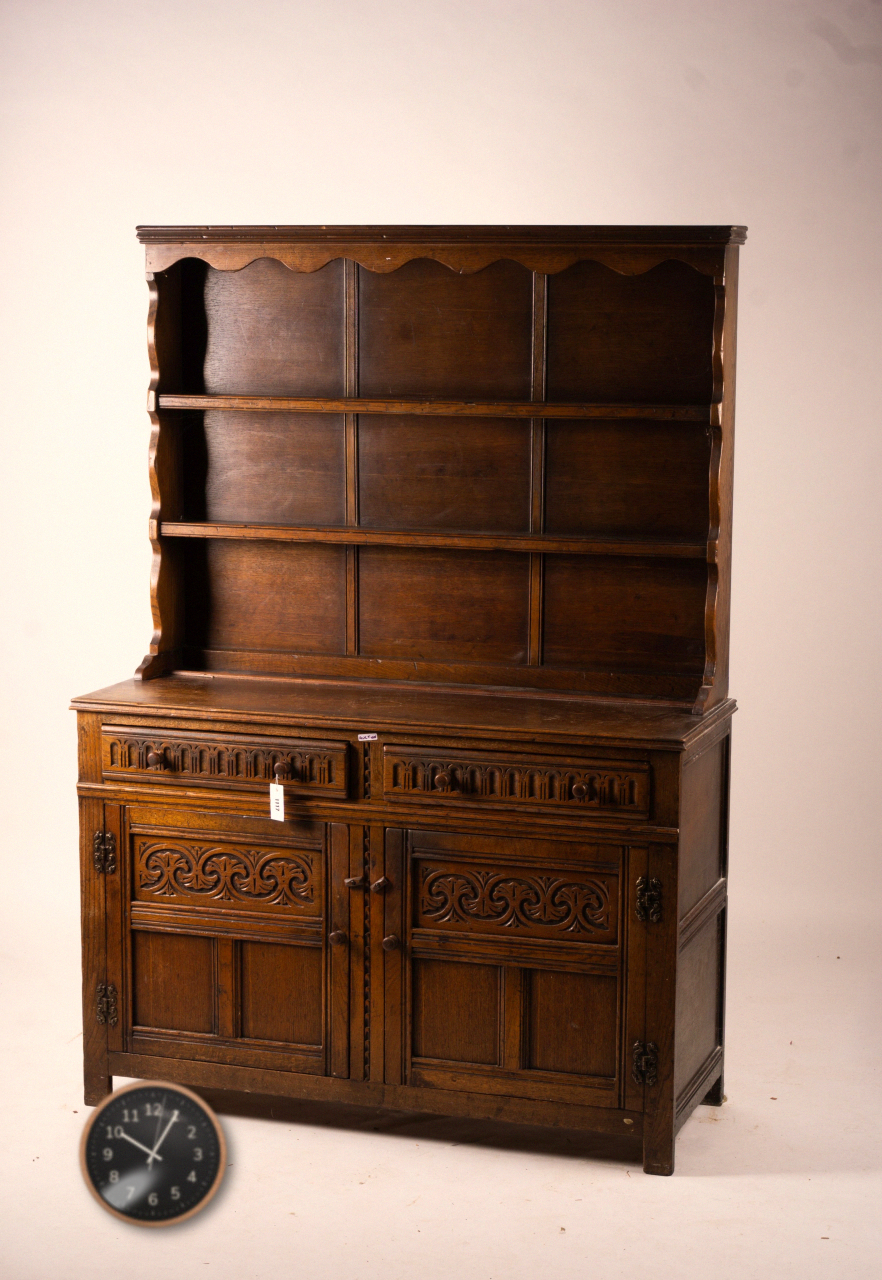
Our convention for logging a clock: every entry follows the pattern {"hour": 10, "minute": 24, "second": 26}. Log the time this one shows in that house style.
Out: {"hour": 10, "minute": 5, "second": 2}
